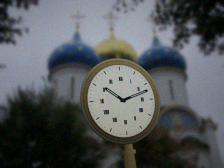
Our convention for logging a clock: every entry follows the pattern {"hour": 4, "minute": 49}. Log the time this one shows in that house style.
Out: {"hour": 10, "minute": 12}
